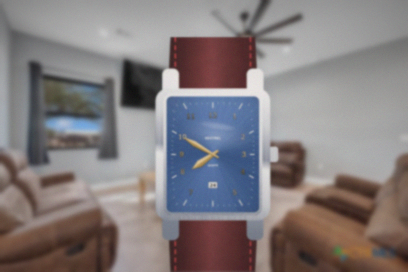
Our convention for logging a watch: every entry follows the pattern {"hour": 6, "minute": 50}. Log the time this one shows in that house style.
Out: {"hour": 7, "minute": 50}
